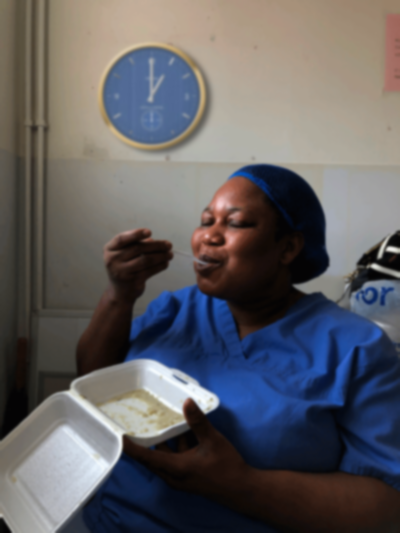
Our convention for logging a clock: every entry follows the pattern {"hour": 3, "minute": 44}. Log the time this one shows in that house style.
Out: {"hour": 1, "minute": 0}
